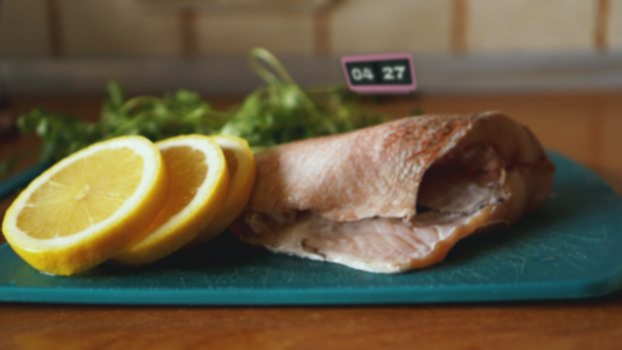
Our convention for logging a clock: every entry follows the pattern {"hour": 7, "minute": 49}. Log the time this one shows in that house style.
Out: {"hour": 4, "minute": 27}
